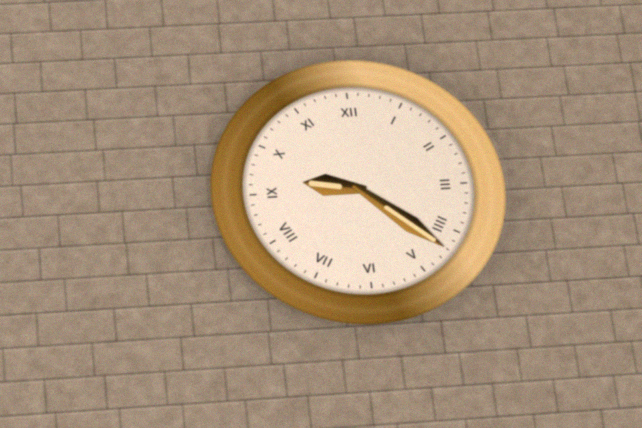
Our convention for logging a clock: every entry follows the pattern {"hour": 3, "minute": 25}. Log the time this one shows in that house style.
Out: {"hour": 9, "minute": 22}
